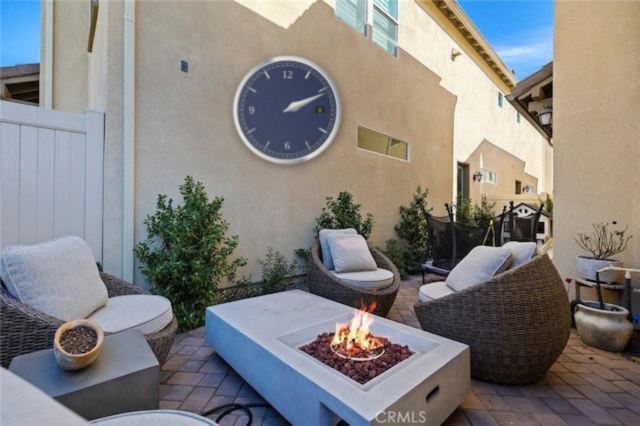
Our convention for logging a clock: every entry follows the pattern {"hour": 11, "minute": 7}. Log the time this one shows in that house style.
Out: {"hour": 2, "minute": 11}
